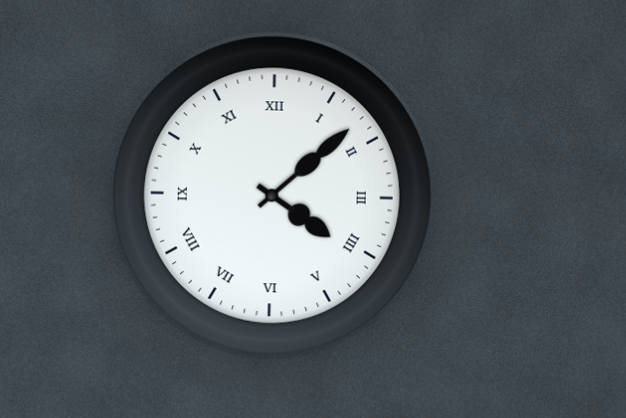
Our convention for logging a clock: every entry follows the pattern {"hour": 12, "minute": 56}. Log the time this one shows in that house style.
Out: {"hour": 4, "minute": 8}
